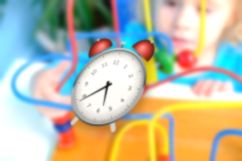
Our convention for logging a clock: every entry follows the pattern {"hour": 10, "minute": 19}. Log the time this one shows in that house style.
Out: {"hour": 5, "minute": 39}
